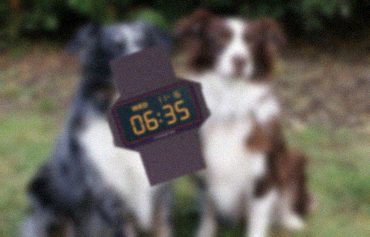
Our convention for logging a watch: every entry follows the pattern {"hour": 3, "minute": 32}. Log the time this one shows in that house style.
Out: {"hour": 6, "minute": 35}
